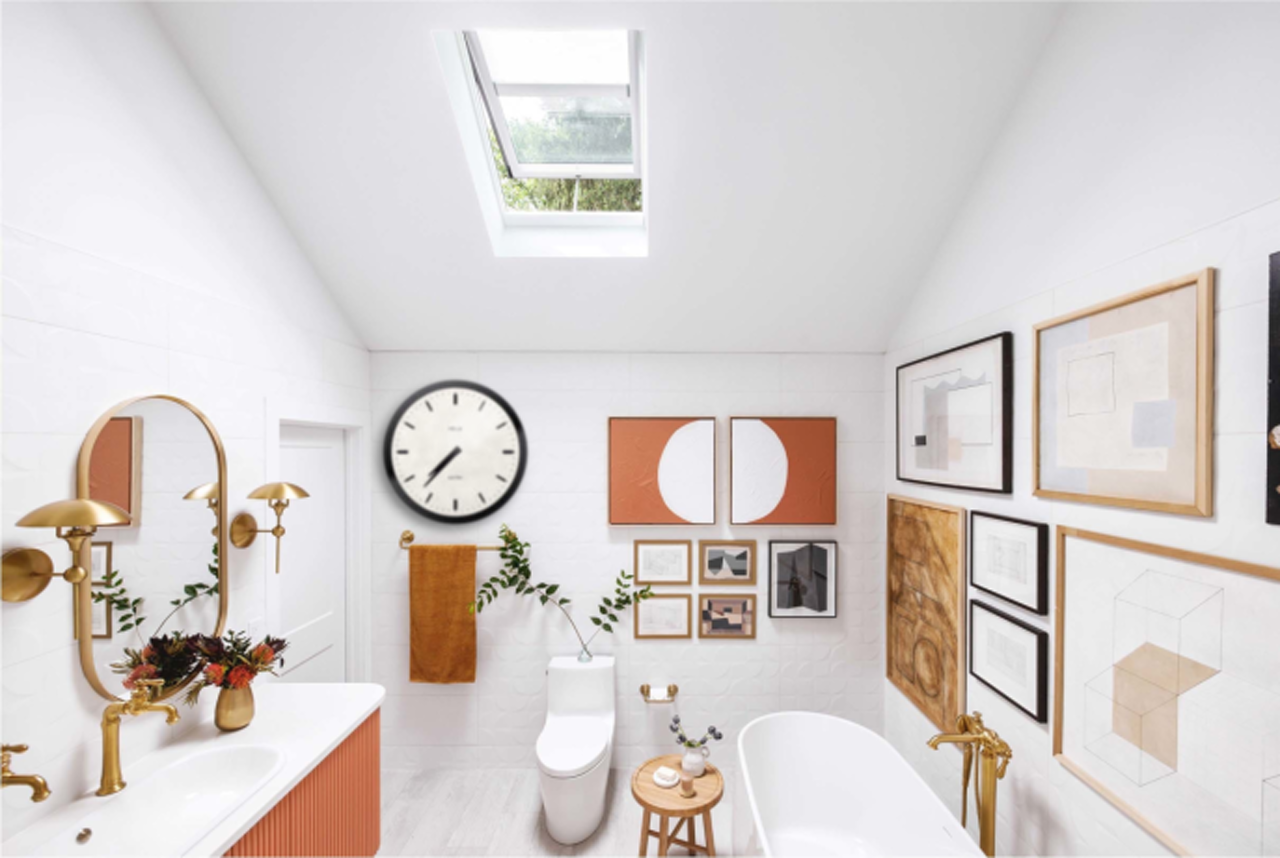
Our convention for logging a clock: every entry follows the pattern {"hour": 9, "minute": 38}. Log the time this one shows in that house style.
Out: {"hour": 7, "minute": 37}
